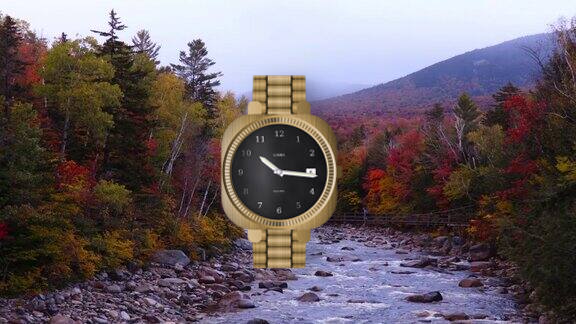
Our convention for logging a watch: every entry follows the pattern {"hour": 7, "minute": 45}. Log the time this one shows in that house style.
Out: {"hour": 10, "minute": 16}
